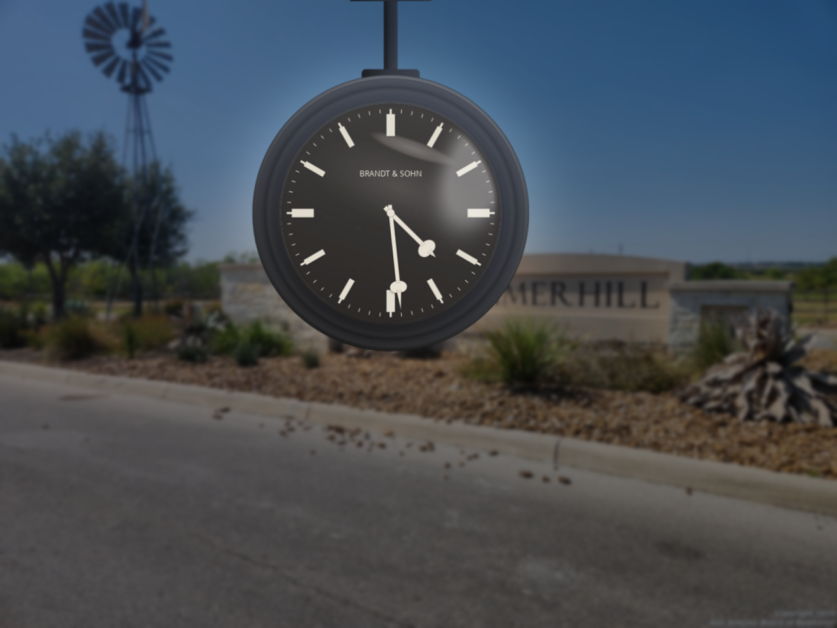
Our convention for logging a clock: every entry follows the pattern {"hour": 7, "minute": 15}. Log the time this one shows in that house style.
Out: {"hour": 4, "minute": 29}
